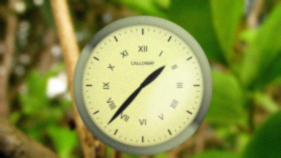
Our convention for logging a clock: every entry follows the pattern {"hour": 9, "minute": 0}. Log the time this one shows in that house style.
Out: {"hour": 1, "minute": 37}
